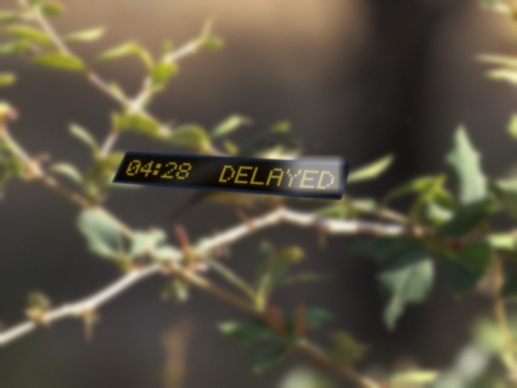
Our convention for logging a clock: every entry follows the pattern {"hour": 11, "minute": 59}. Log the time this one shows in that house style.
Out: {"hour": 4, "minute": 28}
